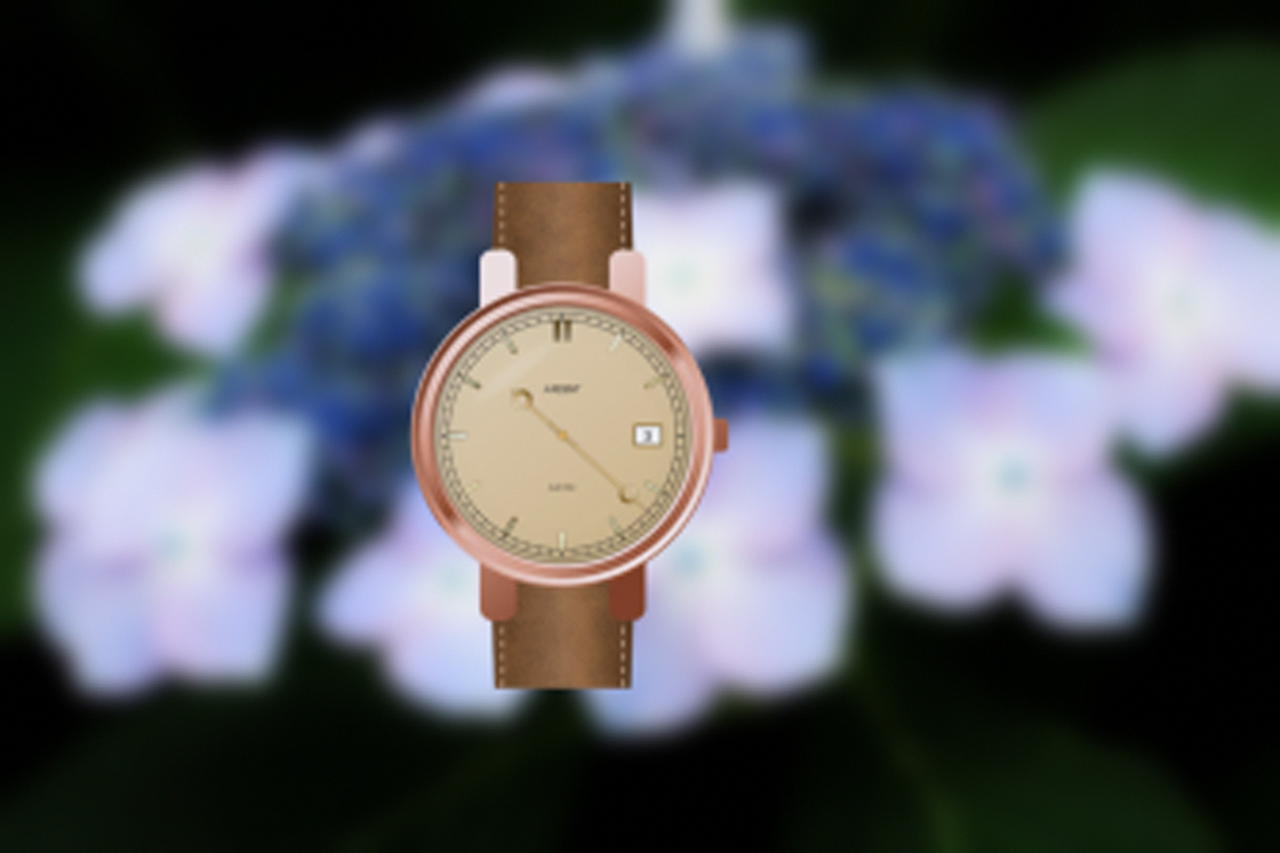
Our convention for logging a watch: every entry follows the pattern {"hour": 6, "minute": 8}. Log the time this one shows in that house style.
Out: {"hour": 10, "minute": 22}
